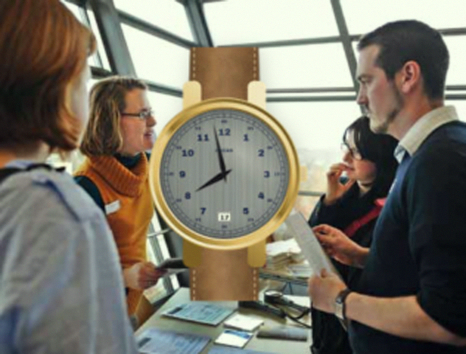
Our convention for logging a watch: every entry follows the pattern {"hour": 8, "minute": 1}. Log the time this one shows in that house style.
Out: {"hour": 7, "minute": 58}
